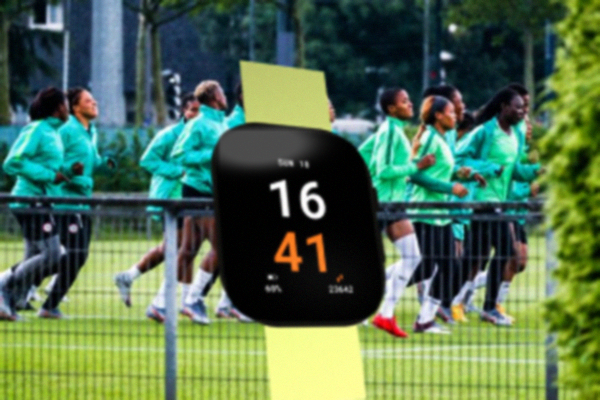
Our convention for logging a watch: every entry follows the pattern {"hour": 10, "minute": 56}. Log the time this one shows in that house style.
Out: {"hour": 16, "minute": 41}
